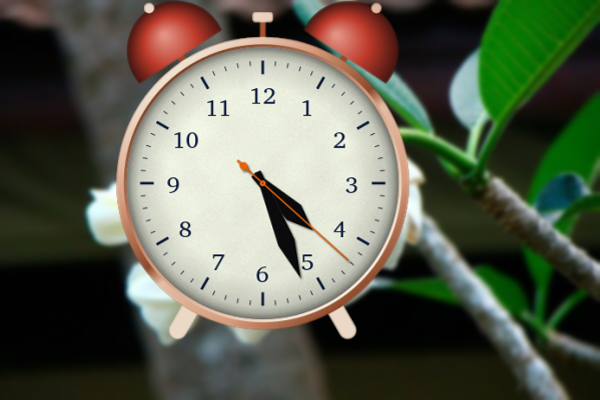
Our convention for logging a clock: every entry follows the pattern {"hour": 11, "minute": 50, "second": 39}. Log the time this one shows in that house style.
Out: {"hour": 4, "minute": 26, "second": 22}
